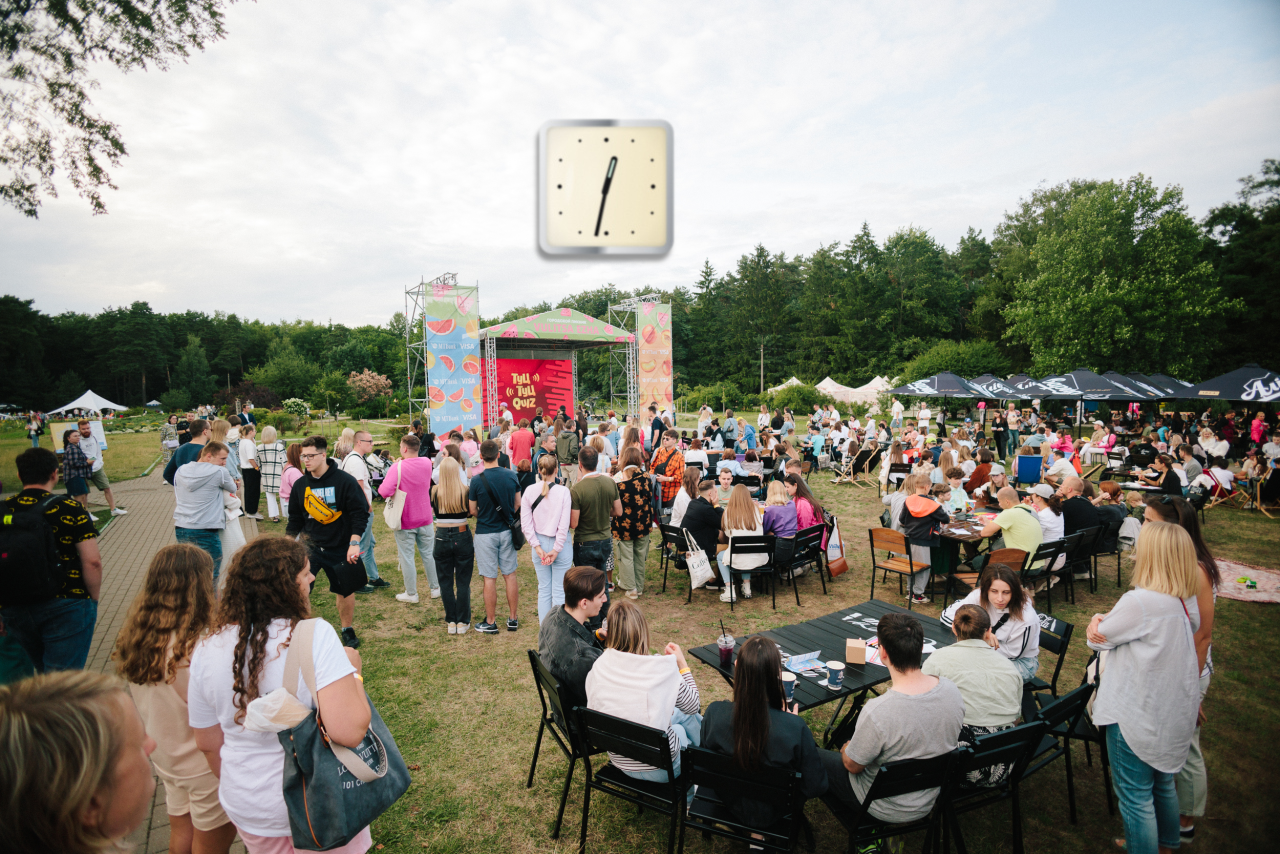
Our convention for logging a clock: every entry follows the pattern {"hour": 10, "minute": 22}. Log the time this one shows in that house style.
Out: {"hour": 12, "minute": 32}
